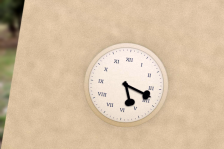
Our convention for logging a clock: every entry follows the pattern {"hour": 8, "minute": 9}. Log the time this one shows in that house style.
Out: {"hour": 5, "minute": 18}
